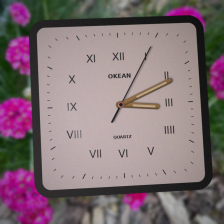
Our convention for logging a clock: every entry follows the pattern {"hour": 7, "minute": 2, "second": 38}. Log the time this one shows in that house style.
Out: {"hour": 3, "minute": 11, "second": 5}
